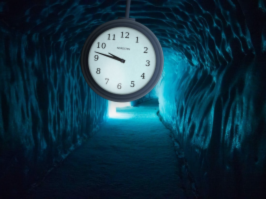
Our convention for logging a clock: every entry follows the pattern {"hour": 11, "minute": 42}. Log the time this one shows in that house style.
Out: {"hour": 9, "minute": 47}
